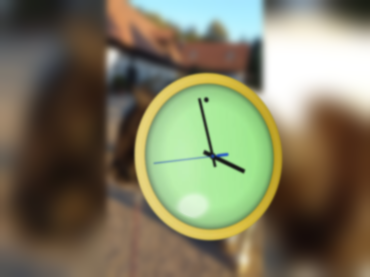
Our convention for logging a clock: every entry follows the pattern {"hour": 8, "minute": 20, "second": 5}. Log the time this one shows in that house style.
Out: {"hour": 3, "minute": 58, "second": 45}
